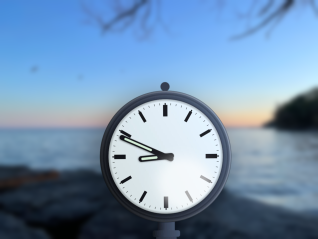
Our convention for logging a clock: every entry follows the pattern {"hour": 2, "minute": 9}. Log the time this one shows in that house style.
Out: {"hour": 8, "minute": 49}
